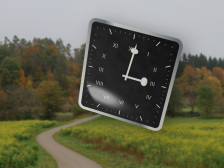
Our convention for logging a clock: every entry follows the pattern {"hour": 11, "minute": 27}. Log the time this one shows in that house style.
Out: {"hour": 3, "minute": 1}
